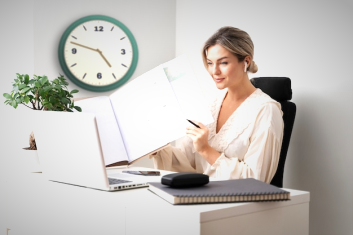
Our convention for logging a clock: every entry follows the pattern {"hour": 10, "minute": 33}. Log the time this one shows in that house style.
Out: {"hour": 4, "minute": 48}
